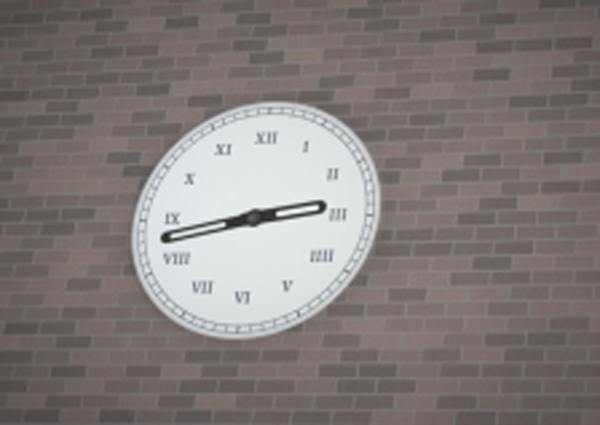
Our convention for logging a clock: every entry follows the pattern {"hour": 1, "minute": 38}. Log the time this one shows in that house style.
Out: {"hour": 2, "minute": 43}
